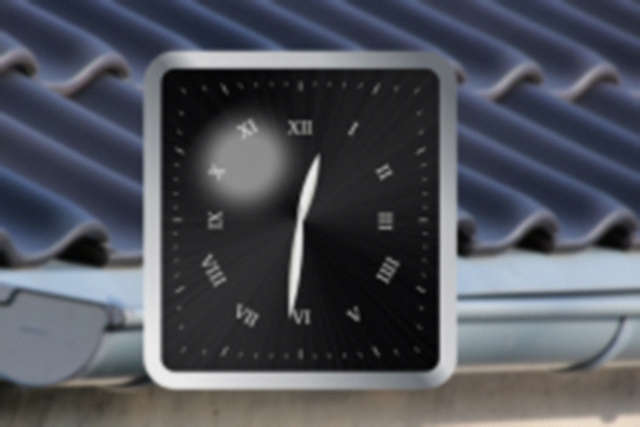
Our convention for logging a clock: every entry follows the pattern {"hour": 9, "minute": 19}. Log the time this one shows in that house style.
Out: {"hour": 12, "minute": 31}
